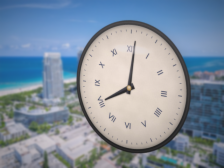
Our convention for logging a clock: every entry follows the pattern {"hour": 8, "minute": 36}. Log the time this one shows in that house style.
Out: {"hour": 8, "minute": 1}
